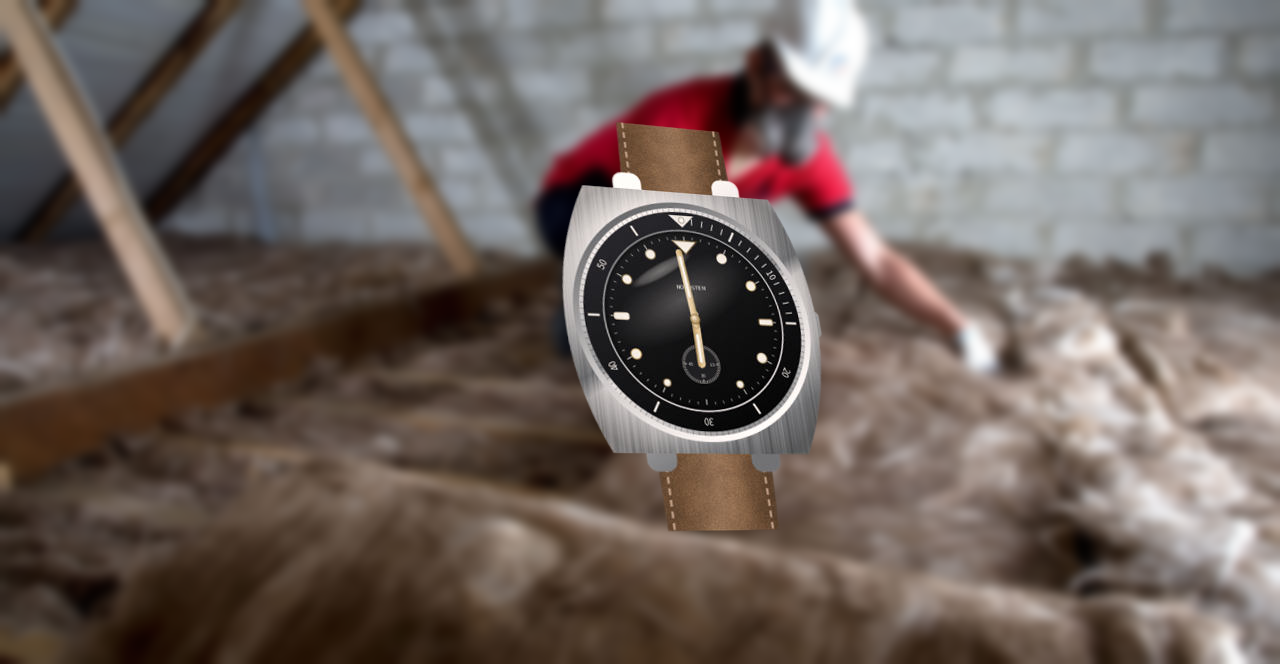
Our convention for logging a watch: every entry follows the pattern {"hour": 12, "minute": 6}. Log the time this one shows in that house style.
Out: {"hour": 5, "minute": 59}
